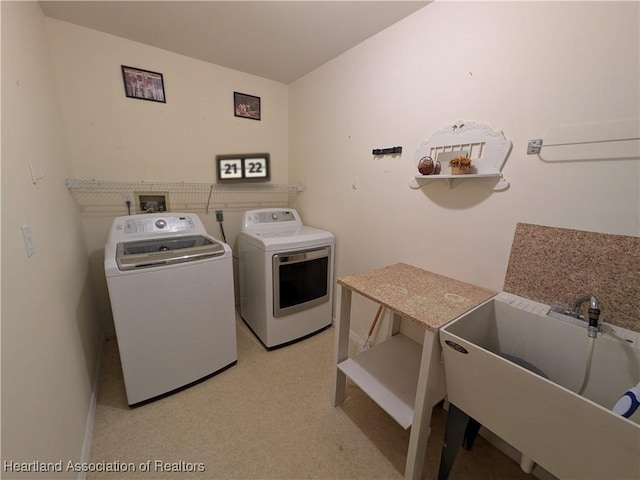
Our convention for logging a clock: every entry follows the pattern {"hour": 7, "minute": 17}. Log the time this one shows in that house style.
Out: {"hour": 21, "minute": 22}
